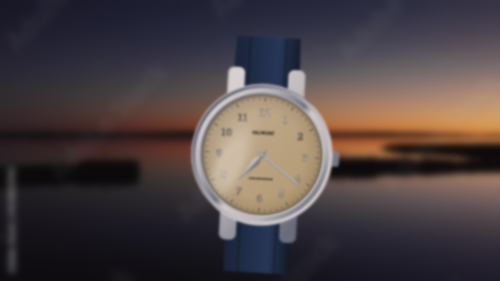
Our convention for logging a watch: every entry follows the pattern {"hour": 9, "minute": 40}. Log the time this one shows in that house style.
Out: {"hour": 7, "minute": 21}
